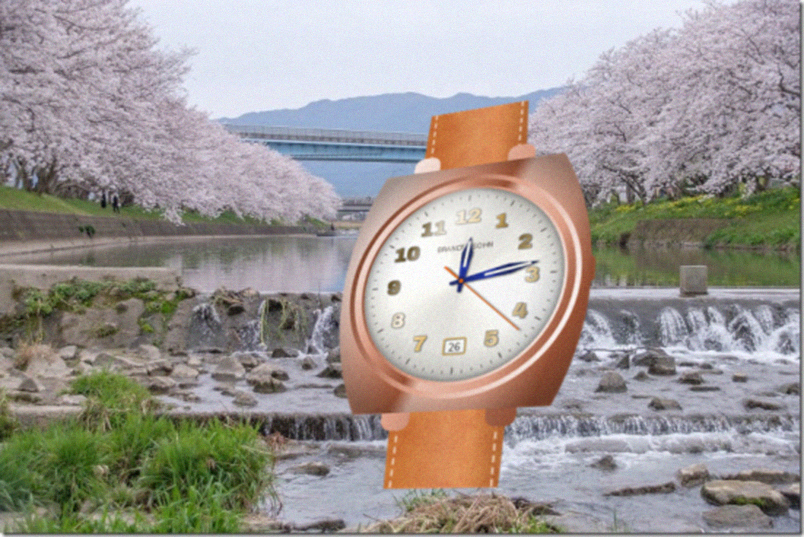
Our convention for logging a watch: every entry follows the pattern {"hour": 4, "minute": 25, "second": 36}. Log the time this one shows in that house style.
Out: {"hour": 12, "minute": 13, "second": 22}
